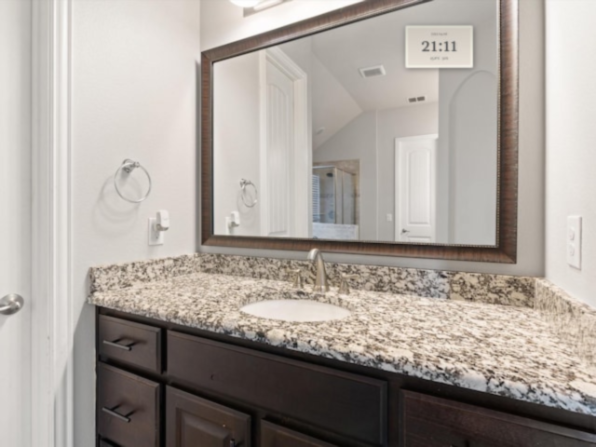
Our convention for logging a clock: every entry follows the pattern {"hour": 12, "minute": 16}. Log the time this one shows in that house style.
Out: {"hour": 21, "minute": 11}
